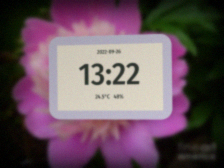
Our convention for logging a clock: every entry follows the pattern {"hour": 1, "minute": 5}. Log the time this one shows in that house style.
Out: {"hour": 13, "minute": 22}
